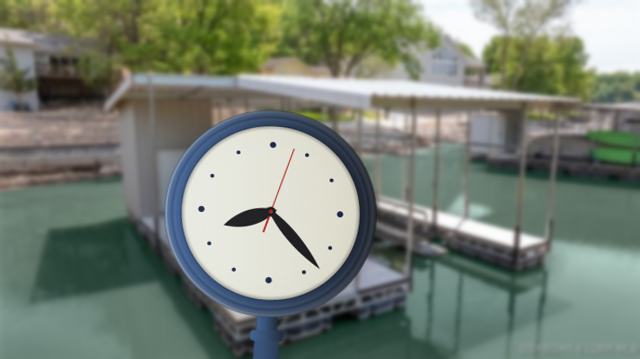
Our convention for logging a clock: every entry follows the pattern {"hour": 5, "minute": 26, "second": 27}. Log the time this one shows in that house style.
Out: {"hour": 8, "minute": 23, "second": 3}
